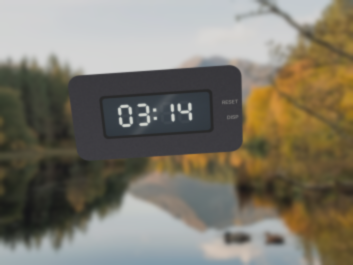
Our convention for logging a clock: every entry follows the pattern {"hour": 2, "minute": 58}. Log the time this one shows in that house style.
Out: {"hour": 3, "minute": 14}
